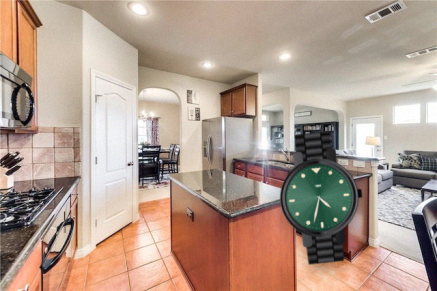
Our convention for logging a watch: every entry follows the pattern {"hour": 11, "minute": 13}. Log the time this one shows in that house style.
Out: {"hour": 4, "minute": 33}
